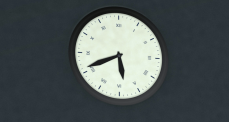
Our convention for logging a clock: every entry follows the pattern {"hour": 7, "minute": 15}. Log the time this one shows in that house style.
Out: {"hour": 5, "minute": 41}
